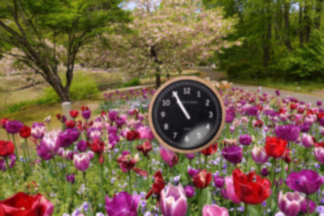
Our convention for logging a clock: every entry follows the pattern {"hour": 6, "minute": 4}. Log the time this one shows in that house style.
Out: {"hour": 10, "minute": 55}
